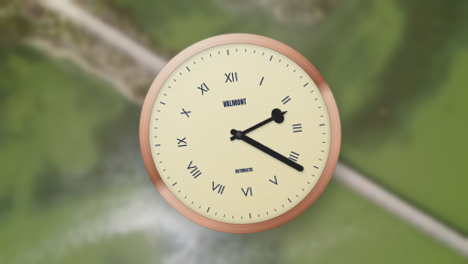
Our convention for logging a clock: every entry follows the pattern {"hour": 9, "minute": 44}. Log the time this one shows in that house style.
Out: {"hour": 2, "minute": 21}
